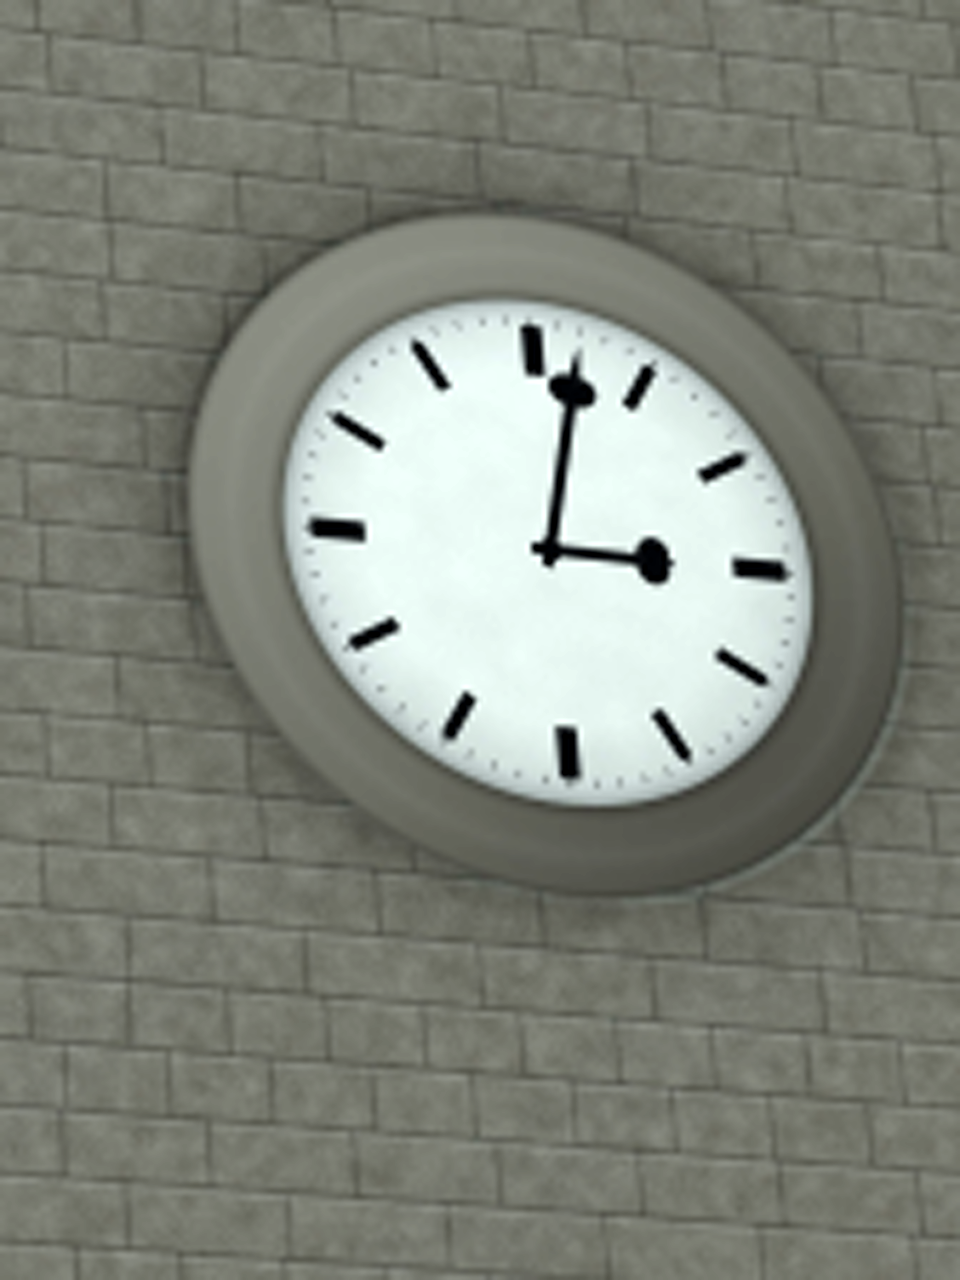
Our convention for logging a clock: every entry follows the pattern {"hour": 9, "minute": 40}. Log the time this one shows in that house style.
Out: {"hour": 3, "minute": 2}
